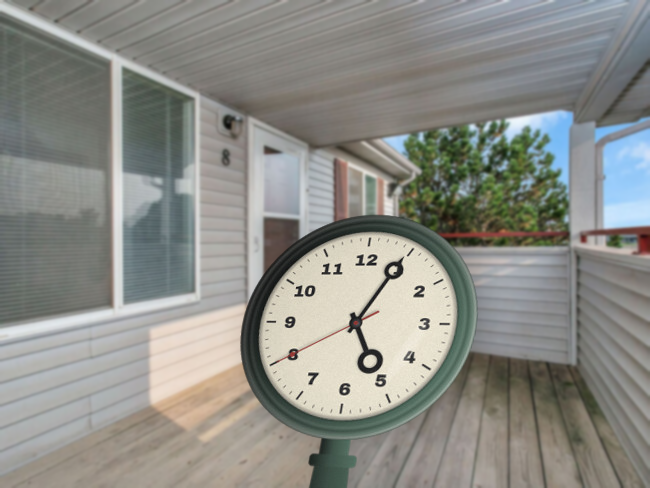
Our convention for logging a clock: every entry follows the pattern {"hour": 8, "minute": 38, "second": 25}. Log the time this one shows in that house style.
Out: {"hour": 5, "minute": 4, "second": 40}
